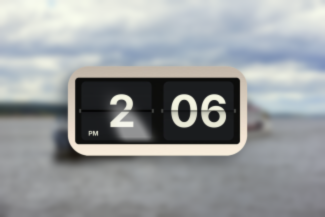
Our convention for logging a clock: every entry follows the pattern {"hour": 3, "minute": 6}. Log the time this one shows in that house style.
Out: {"hour": 2, "minute": 6}
